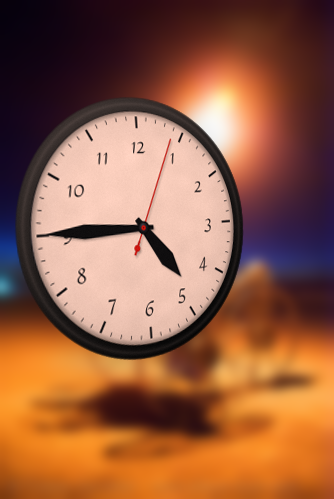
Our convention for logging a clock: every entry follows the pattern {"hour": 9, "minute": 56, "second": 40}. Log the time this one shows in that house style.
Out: {"hour": 4, "minute": 45, "second": 4}
